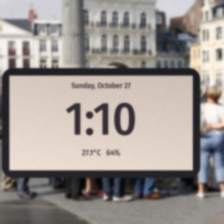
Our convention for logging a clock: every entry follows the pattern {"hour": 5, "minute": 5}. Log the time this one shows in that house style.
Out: {"hour": 1, "minute": 10}
